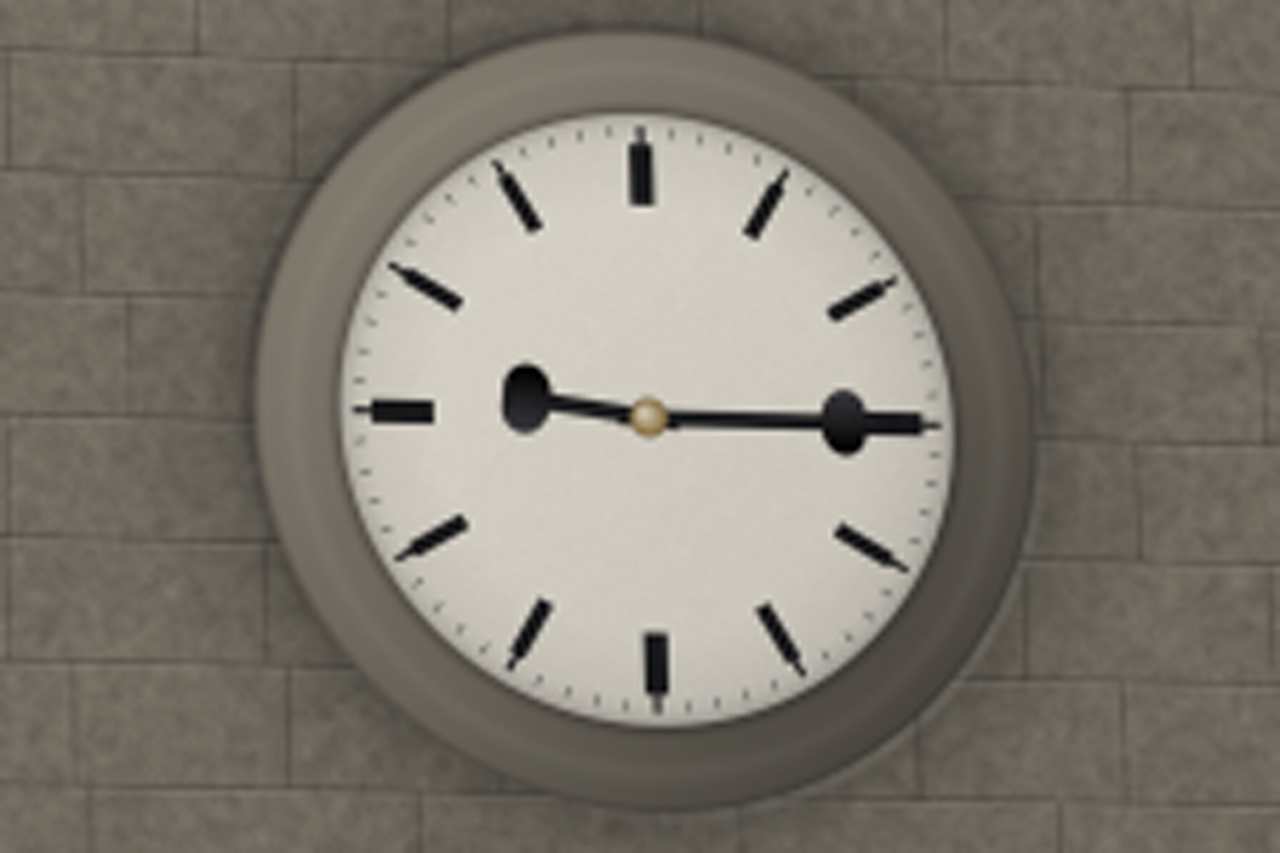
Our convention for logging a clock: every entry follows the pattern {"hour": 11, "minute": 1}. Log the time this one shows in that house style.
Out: {"hour": 9, "minute": 15}
